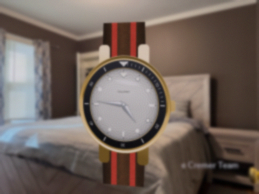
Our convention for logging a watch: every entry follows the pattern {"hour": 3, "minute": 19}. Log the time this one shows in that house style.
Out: {"hour": 4, "minute": 46}
